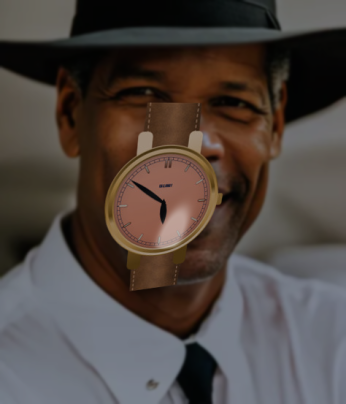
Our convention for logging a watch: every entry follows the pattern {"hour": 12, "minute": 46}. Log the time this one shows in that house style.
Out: {"hour": 5, "minute": 51}
